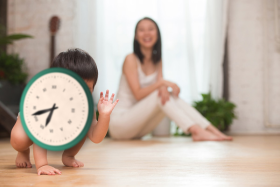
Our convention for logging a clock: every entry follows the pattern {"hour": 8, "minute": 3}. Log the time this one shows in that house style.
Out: {"hour": 6, "minute": 42}
